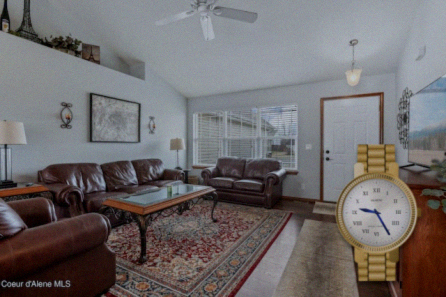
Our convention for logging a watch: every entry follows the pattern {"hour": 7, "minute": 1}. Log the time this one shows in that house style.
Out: {"hour": 9, "minute": 25}
